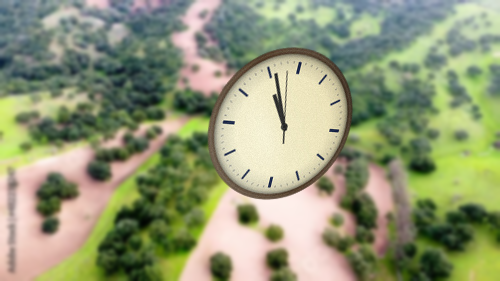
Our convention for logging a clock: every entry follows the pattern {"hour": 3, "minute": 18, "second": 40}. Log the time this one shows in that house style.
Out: {"hour": 10, "minute": 55, "second": 58}
